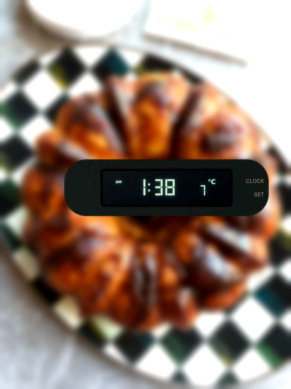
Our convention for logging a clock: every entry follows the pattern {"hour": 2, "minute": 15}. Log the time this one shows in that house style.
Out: {"hour": 1, "minute": 38}
